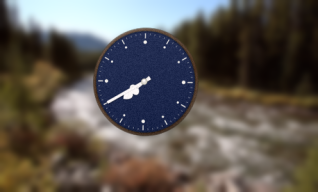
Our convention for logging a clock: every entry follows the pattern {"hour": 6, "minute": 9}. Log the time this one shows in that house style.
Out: {"hour": 7, "minute": 40}
